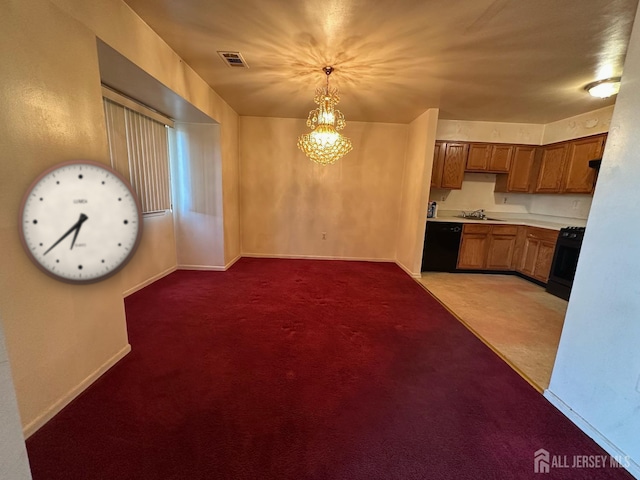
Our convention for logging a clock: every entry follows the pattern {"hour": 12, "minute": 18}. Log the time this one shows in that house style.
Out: {"hour": 6, "minute": 38}
